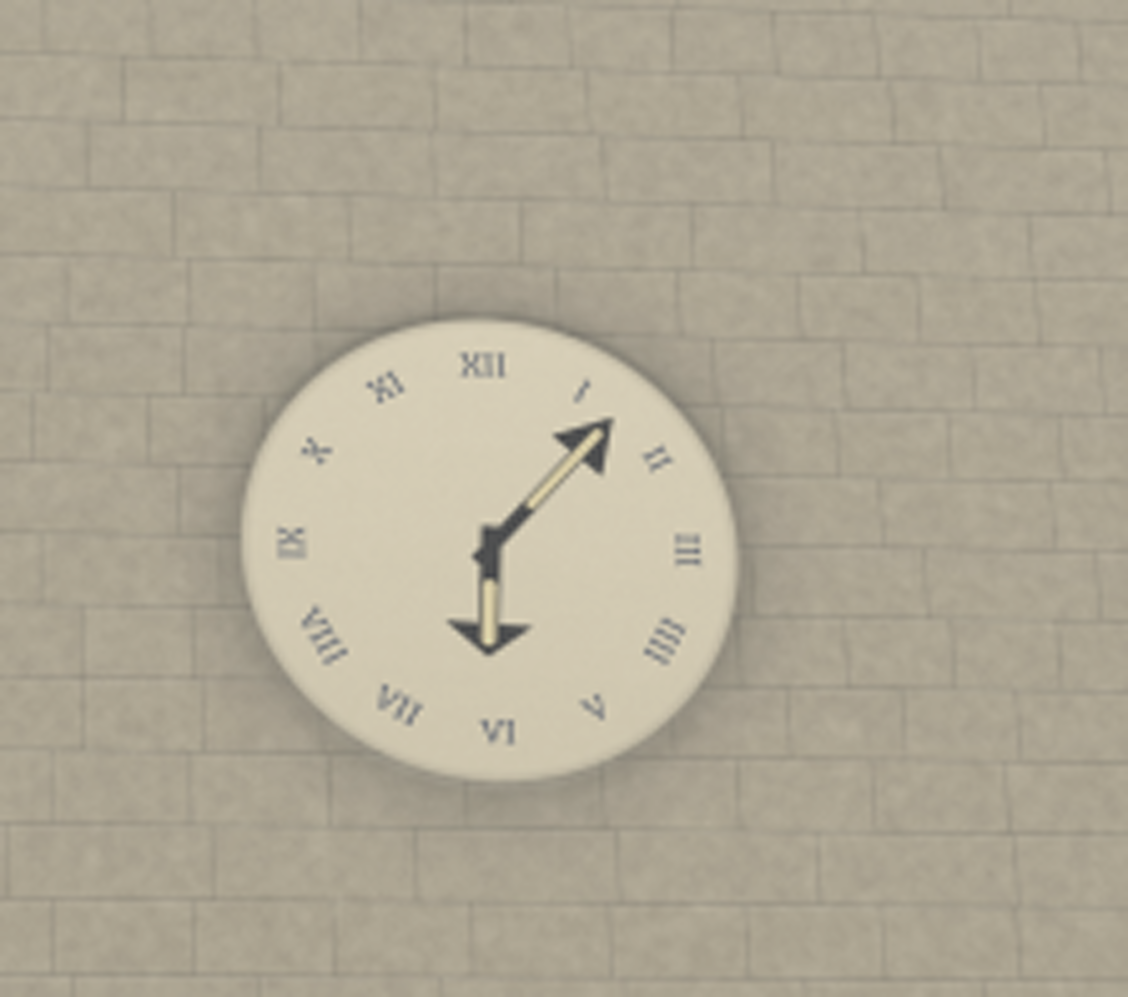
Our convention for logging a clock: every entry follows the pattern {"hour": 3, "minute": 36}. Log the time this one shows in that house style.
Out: {"hour": 6, "minute": 7}
